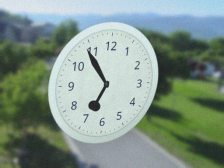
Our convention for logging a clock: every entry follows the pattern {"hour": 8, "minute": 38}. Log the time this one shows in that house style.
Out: {"hour": 6, "minute": 54}
